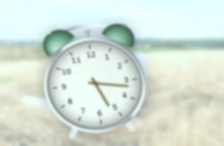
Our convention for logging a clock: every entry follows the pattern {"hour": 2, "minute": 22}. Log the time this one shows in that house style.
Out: {"hour": 5, "minute": 17}
